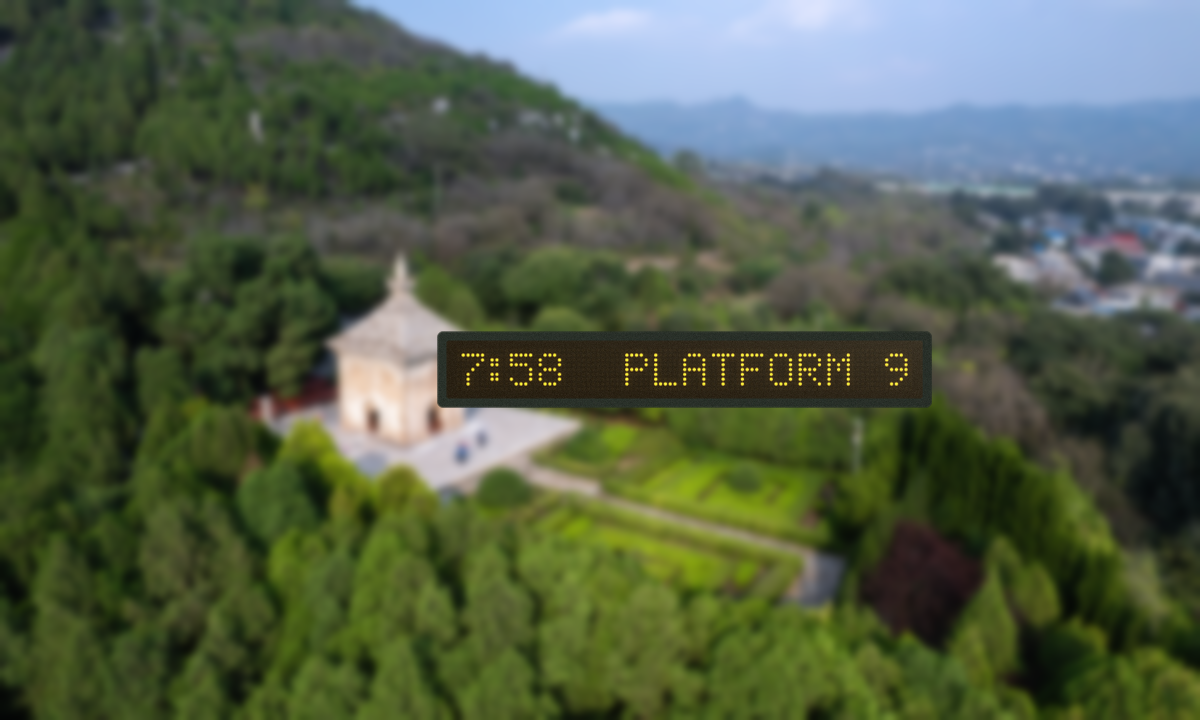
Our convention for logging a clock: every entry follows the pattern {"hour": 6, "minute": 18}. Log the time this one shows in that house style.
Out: {"hour": 7, "minute": 58}
